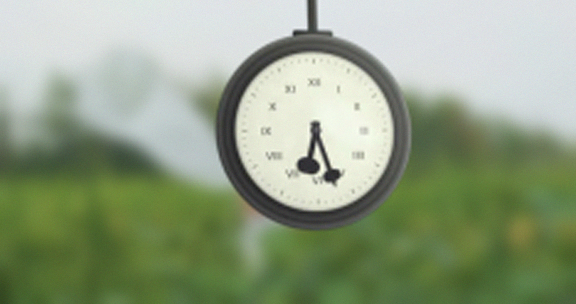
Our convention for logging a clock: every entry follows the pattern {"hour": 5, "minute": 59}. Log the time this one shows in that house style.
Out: {"hour": 6, "minute": 27}
